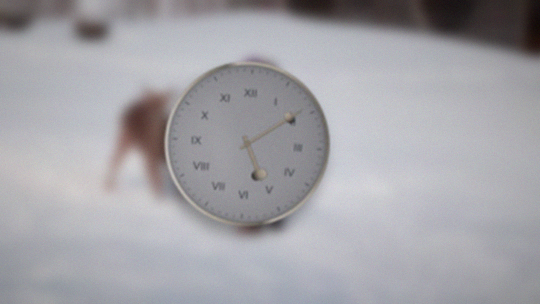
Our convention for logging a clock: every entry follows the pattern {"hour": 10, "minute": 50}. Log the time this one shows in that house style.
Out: {"hour": 5, "minute": 9}
